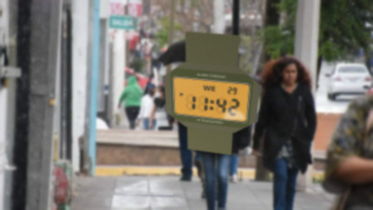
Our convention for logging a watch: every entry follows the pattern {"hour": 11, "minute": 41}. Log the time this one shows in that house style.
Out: {"hour": 11, "minute": 42}
